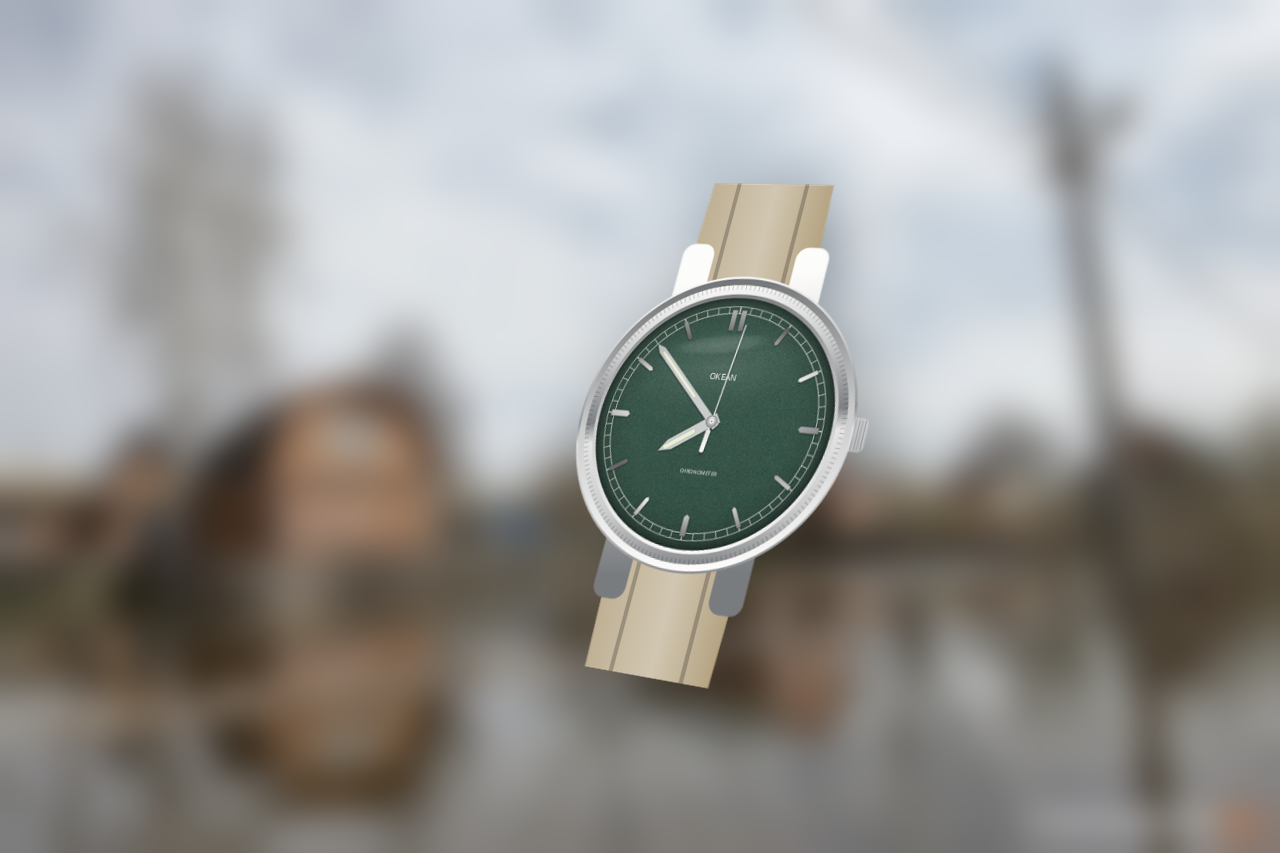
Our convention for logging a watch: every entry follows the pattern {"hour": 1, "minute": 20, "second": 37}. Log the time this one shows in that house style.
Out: {"hour": 7, "minute": 52, "second": 1}
